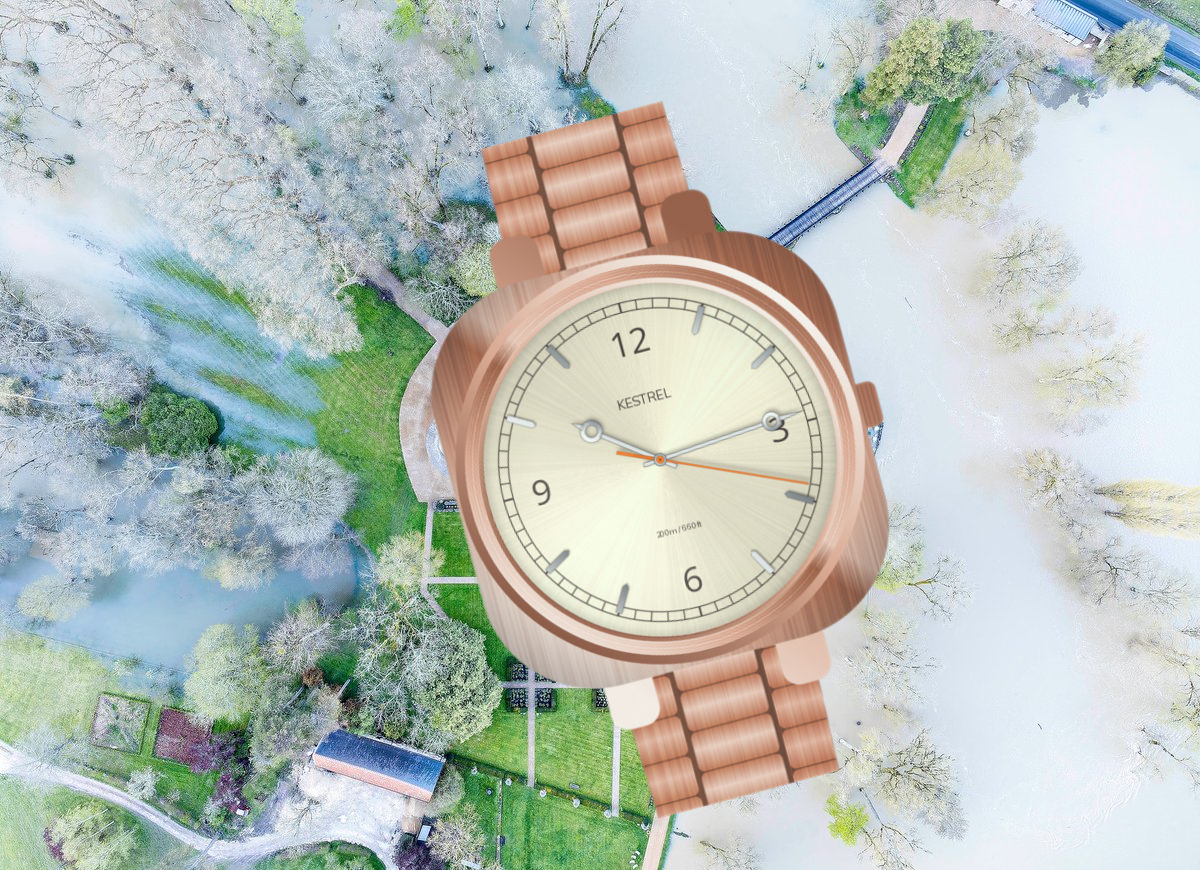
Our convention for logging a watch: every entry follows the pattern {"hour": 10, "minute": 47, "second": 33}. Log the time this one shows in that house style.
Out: {"hour": 10, "minute": 14, "second": 19}
